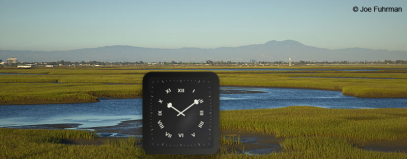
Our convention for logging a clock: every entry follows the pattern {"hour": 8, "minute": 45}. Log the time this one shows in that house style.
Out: {"hour": 10, "minute": 9}
